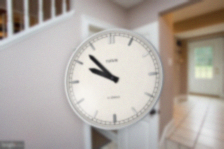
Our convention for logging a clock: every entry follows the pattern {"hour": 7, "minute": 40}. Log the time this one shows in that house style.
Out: {"hour": 9, "minute": 53}
